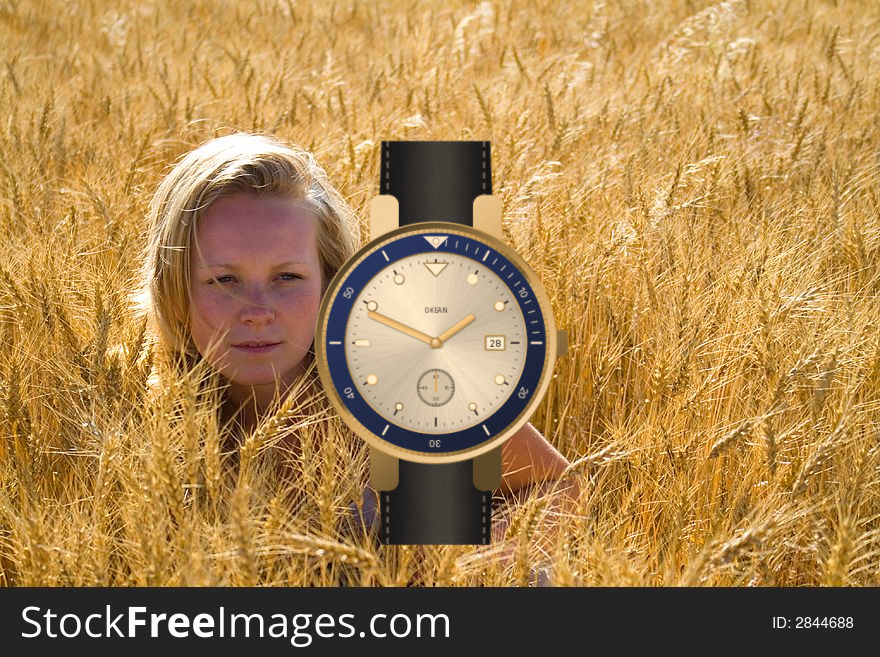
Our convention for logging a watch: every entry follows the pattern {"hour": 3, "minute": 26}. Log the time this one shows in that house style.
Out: {"hour": 1, "minute": 49}
